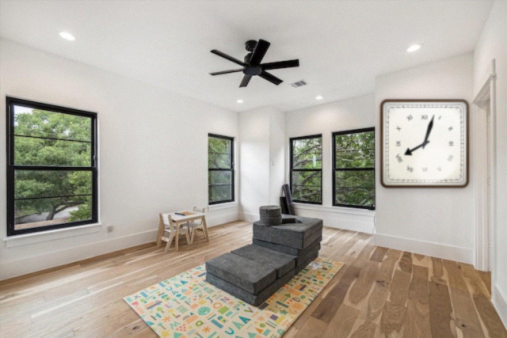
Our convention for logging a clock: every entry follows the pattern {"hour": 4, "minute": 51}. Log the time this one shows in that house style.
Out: {"hour": 8, "minute": 3}
